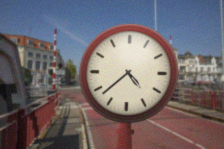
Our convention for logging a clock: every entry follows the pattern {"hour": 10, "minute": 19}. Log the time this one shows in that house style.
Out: {"hour": 4, "minute": 38}
